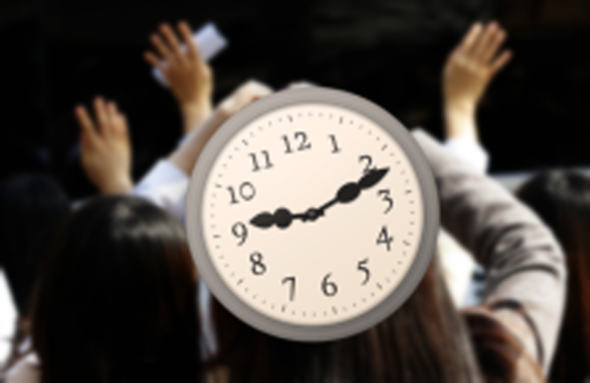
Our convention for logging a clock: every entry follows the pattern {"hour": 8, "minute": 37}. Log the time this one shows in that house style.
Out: {"hour": 9, "minute": 12}
